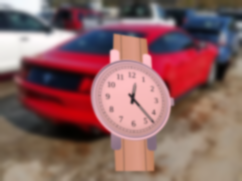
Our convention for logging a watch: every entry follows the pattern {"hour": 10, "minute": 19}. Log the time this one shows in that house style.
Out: {"hour": 12, "minute": 23}
